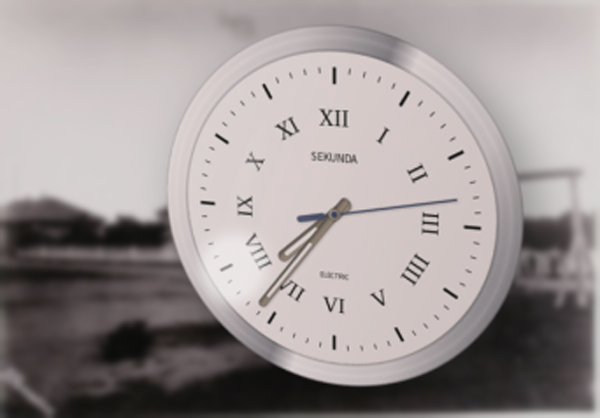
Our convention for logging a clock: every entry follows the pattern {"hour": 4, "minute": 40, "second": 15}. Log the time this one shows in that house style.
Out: {"hour": 7, "minute": 36, "second": 13}
